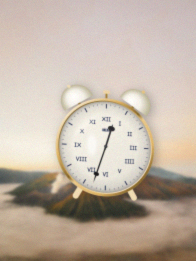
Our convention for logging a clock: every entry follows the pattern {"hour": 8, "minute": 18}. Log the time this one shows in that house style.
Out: {"hour": 12, "minute": 33}
